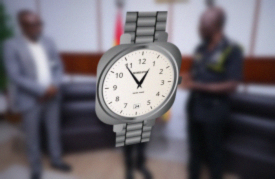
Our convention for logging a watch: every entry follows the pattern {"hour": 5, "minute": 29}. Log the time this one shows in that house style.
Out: {"hour": 12, "minute": 54}
